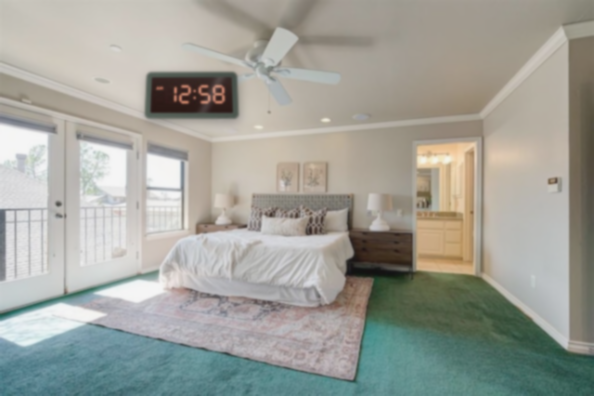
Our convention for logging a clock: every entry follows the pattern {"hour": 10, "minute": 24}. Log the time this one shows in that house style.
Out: {"hour": 12, "minute": 58}
